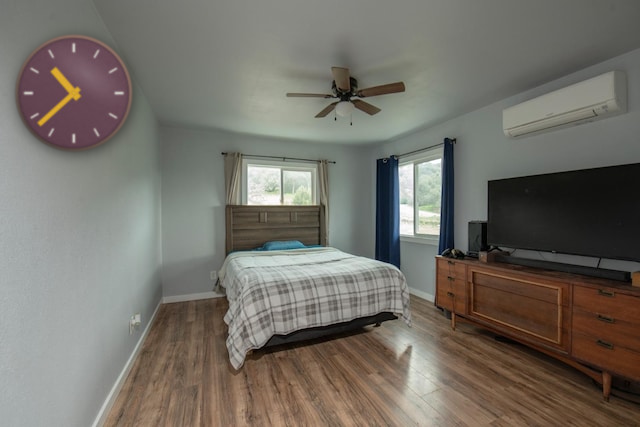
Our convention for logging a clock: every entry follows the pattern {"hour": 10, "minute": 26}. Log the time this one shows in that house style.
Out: {"hour": 10, "minute": 38}
